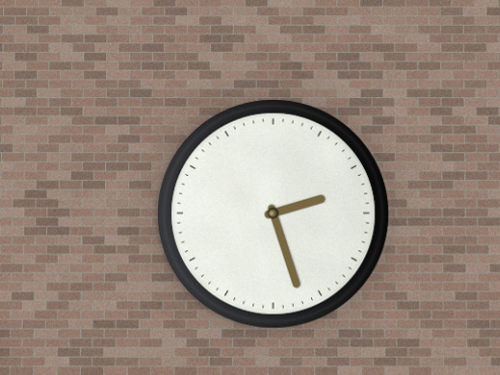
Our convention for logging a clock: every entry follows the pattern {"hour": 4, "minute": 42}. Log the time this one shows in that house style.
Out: {"hour": 2, "minute": 27}
